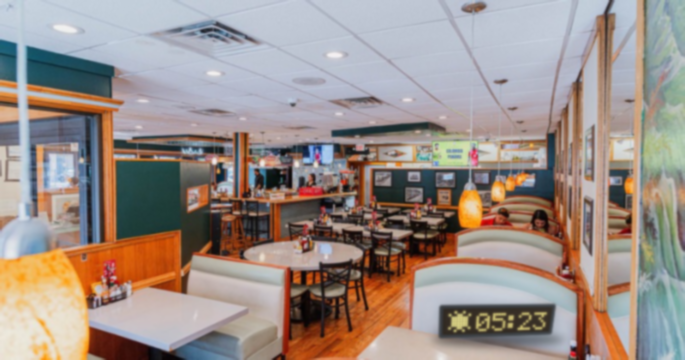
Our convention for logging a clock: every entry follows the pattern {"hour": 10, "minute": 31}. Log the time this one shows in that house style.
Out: {"hour": 5, "minute": 23}
